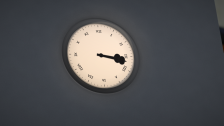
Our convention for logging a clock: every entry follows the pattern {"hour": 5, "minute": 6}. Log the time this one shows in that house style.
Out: {"hour": 3, "minute": 17}
